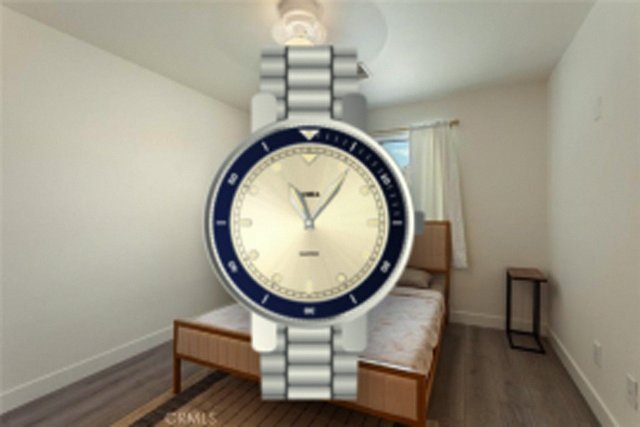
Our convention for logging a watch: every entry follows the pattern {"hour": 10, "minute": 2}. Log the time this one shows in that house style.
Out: {"hour": 11, "minute": 6}
